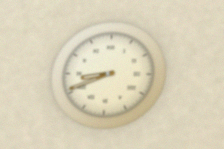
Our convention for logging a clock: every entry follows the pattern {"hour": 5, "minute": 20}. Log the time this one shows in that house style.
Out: {"hour": 8, "minute": 41}
